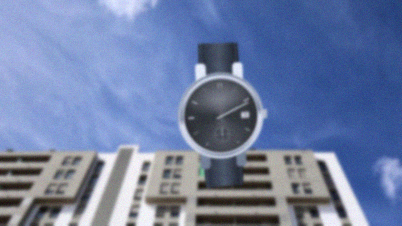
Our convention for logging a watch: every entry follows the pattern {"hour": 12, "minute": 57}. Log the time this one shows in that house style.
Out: {"hour": 2, "minute": 11}
